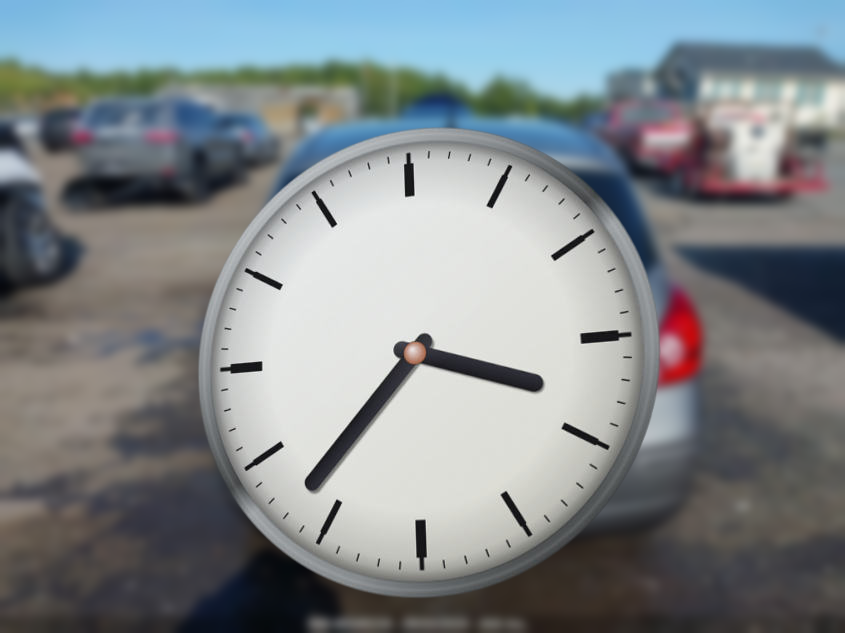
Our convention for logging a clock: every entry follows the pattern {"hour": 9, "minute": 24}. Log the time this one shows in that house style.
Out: {"hour": 3, "minute": 37}
